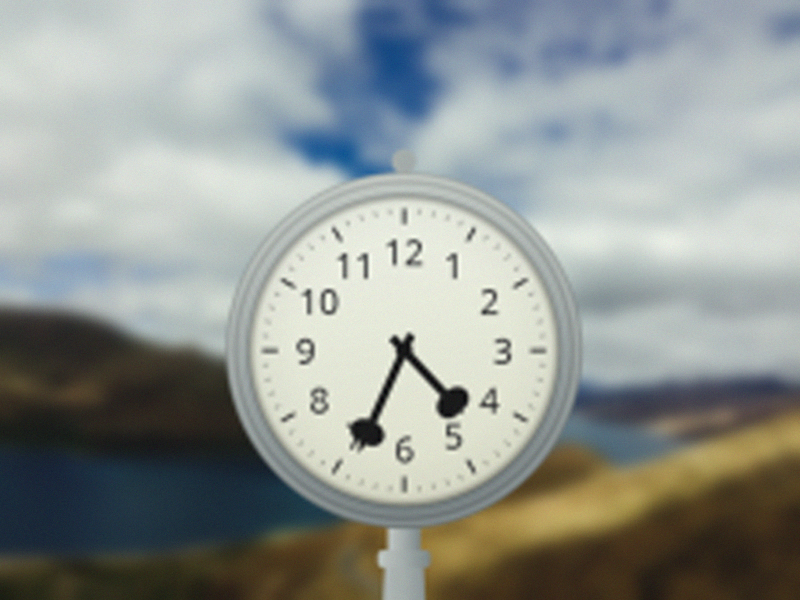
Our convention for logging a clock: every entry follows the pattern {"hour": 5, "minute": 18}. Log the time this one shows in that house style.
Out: {"hour": 4, "minute": 34}
